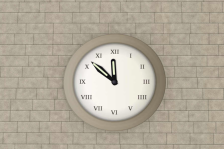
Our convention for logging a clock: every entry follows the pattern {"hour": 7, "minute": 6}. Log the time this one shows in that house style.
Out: {"hour": 11, "minute": 52}
